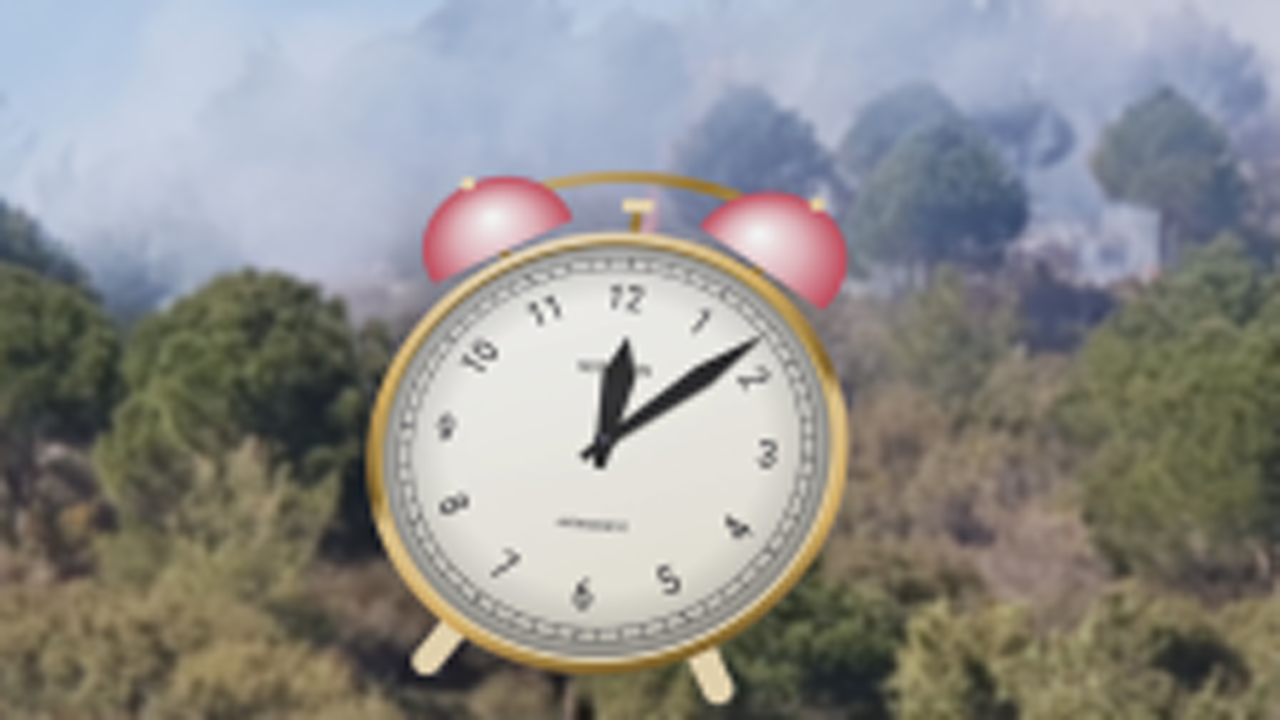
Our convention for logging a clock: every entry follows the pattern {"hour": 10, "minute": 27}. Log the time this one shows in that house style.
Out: {"hour": 12, "minute": 8}
